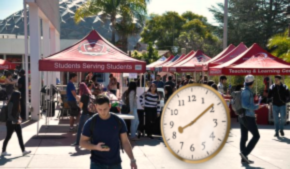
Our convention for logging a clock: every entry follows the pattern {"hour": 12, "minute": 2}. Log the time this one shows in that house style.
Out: {"hour": 8, "minute": 9}
